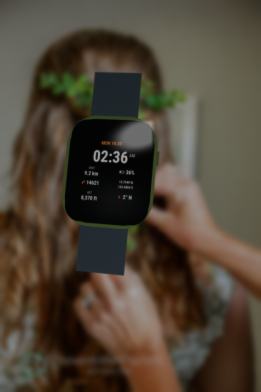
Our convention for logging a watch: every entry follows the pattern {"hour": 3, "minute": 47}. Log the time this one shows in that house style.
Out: {"hour": 2, "minute": 36}
